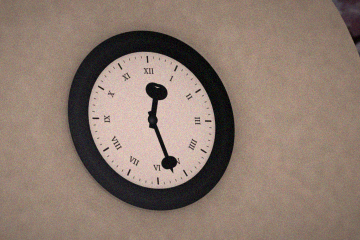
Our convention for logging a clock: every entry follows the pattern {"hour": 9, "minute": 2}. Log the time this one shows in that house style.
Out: {"hour": 12, "minute": 27}
